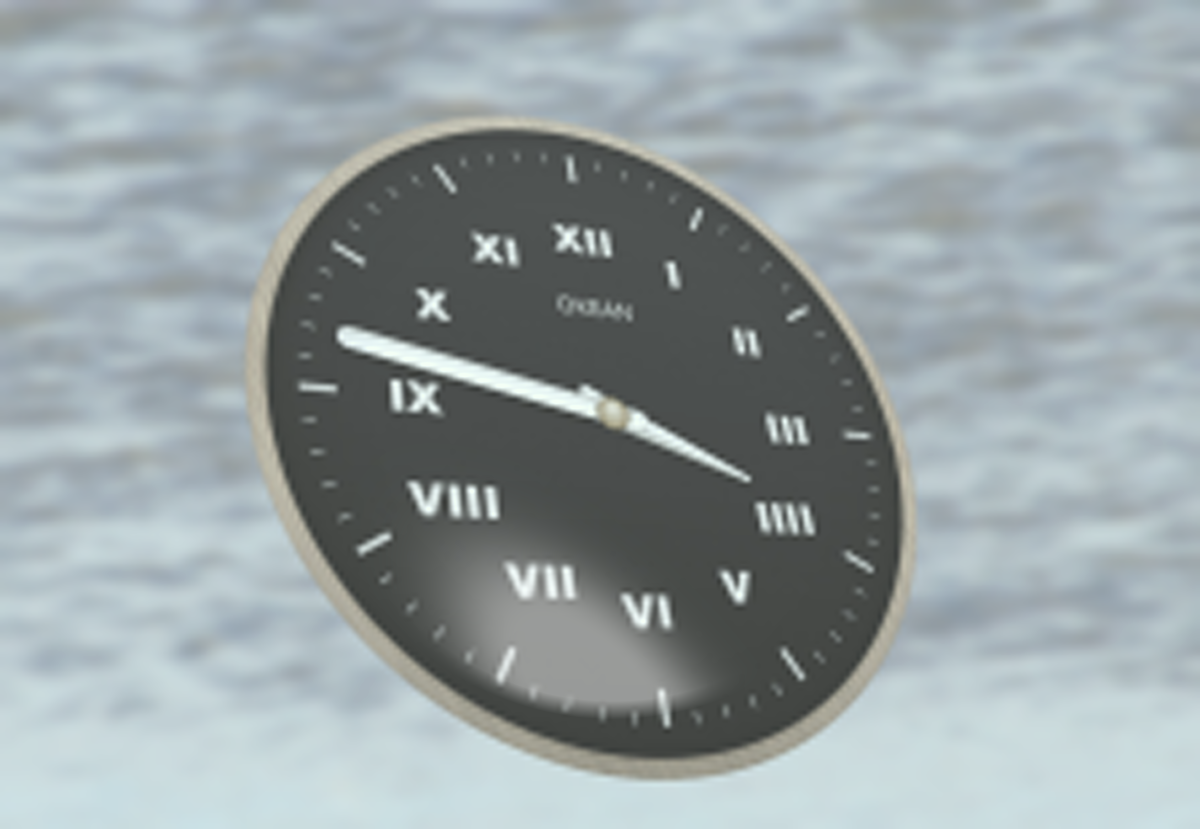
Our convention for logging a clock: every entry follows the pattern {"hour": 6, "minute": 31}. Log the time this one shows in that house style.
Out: {"hour": 3, "minute": 47}
